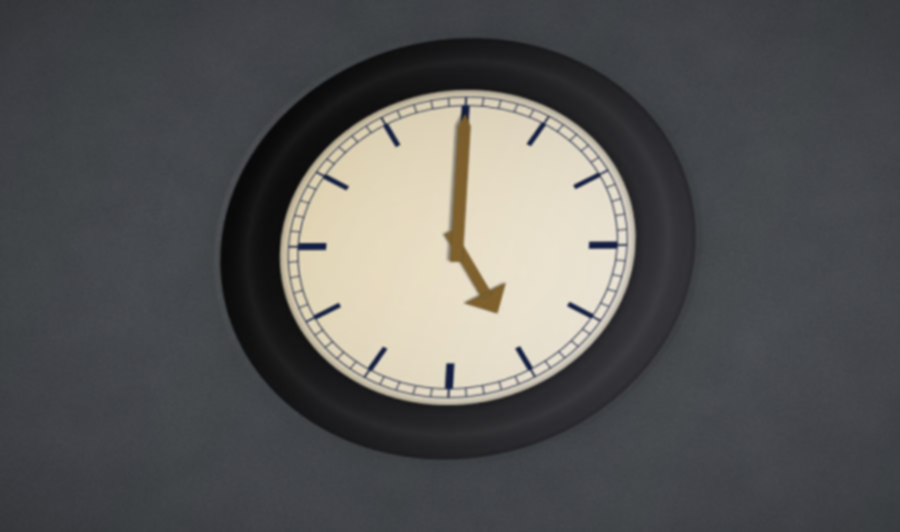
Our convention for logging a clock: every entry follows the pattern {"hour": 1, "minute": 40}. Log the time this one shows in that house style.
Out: {"hour": 5, "minute": 0}
